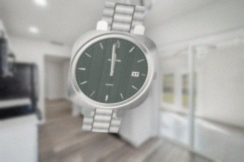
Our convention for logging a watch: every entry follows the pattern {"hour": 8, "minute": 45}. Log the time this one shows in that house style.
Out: {"hour": 11, "minute": 59}
